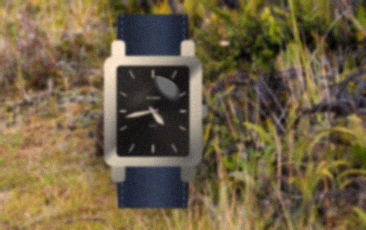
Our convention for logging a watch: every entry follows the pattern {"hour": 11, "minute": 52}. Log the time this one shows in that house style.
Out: {"hour": 4, "minute": 43}
